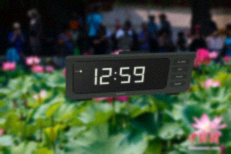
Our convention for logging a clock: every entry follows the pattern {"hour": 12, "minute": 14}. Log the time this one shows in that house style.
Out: {"hour": 12, "minute": 59}
